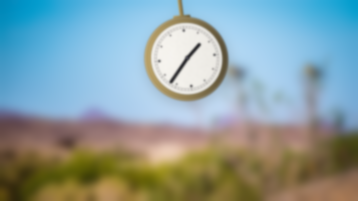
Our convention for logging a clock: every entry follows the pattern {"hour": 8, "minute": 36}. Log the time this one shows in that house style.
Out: {"hour": 1, "minute": 37}
